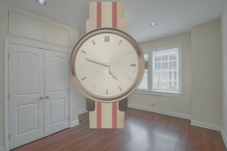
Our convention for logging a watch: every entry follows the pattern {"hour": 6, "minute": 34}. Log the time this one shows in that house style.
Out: {"hour": 4, "minute": 48}
